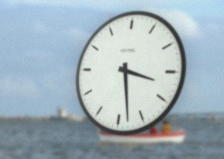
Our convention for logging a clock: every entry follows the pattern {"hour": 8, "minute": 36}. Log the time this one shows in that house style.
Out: {"hour": 3, "minute": 28}
